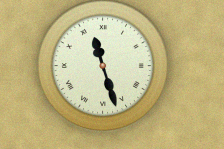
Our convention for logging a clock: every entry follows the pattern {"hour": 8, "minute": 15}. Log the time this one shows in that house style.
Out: {"hour": 11, "minute": 27}
